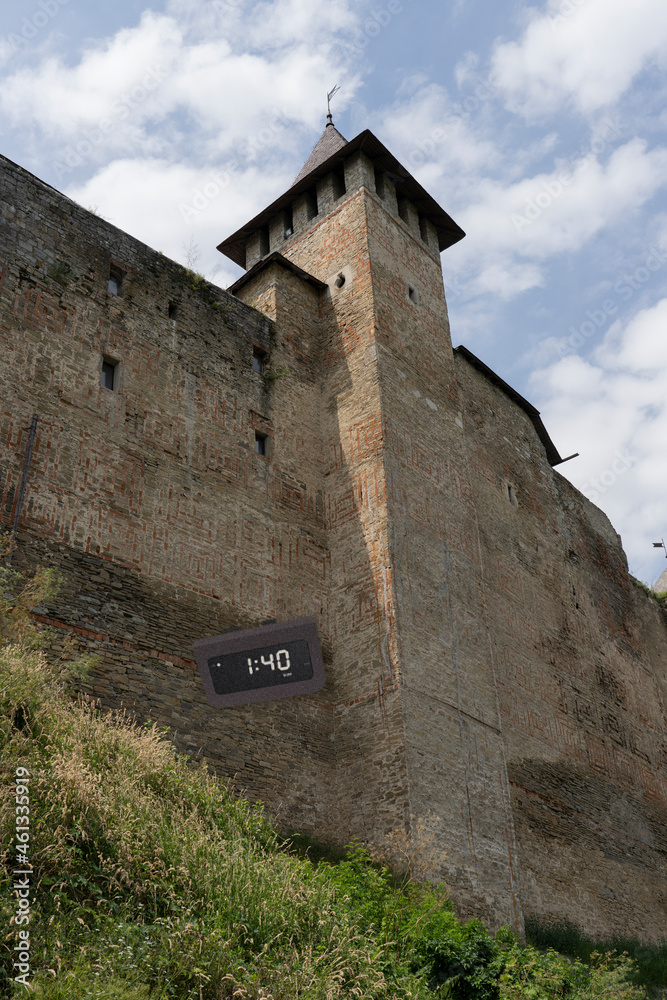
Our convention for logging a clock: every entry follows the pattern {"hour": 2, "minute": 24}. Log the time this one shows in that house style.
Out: {"hour": 1, "minute": 40}
